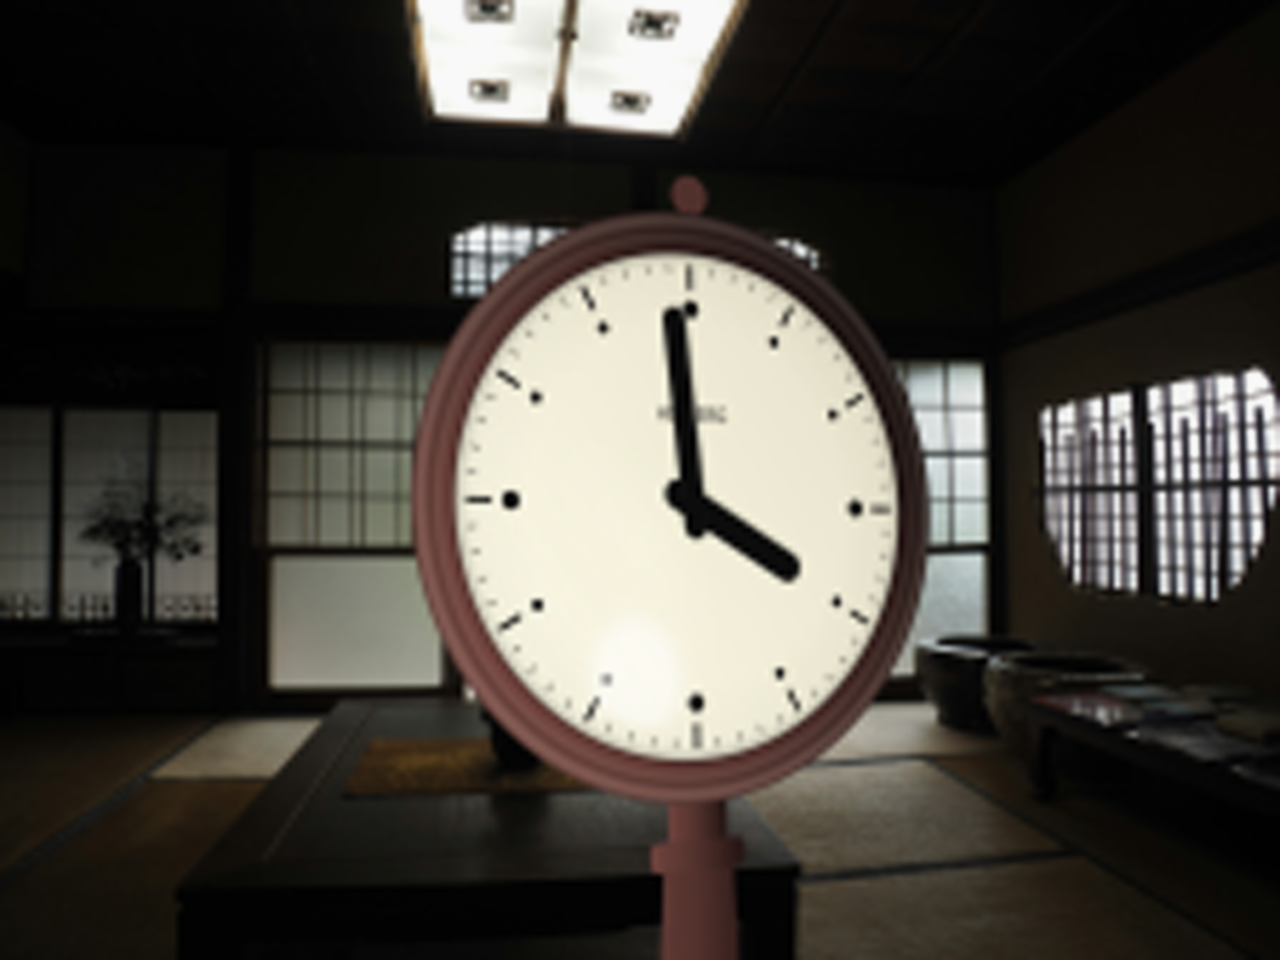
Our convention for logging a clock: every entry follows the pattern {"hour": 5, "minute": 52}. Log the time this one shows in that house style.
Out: {"hour": 3, "minute": 59}
